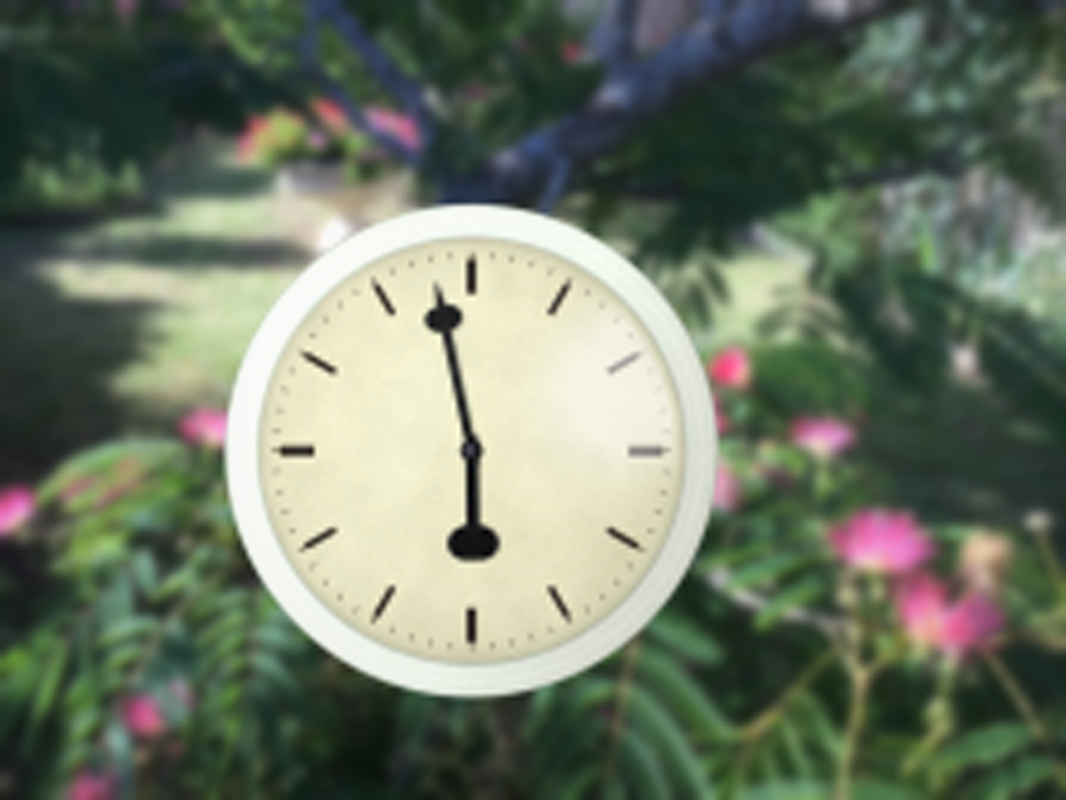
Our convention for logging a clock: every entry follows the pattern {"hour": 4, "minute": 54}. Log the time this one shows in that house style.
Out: {"hour": 5, "minute": 58}
